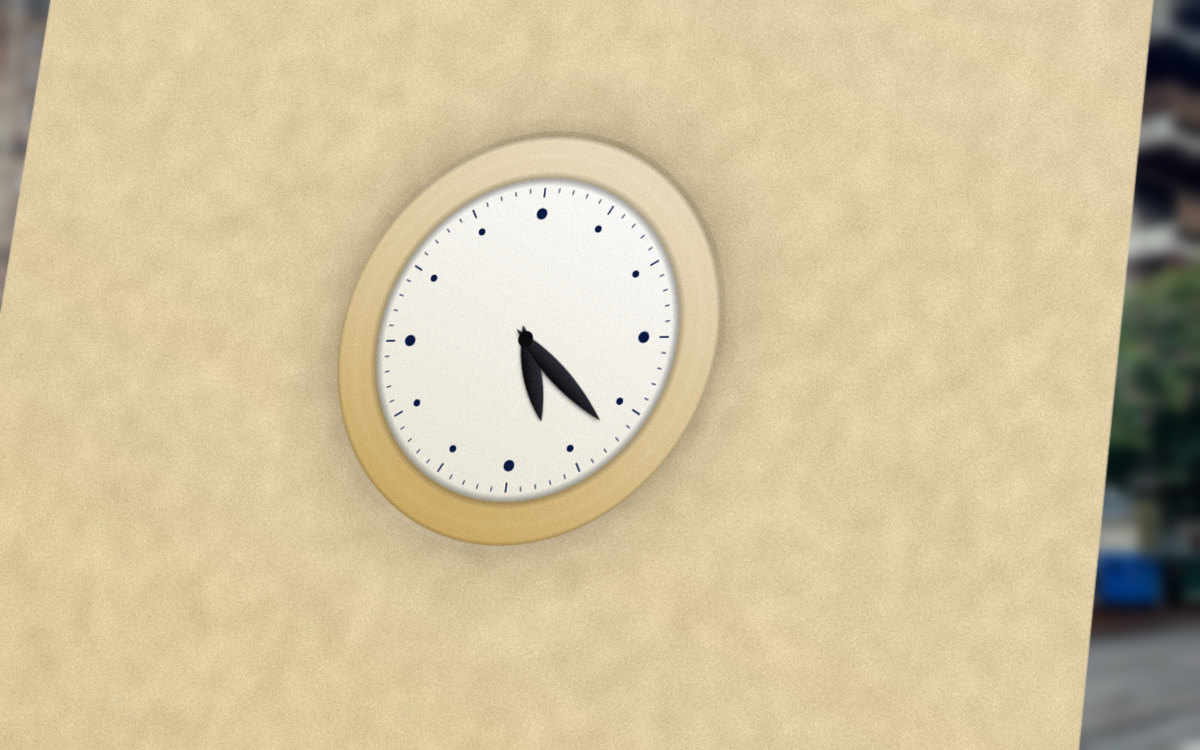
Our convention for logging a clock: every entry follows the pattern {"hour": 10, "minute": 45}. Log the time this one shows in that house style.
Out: {"hour": 5, "minute": 22}
